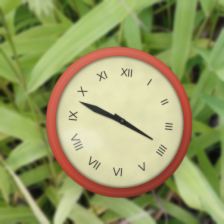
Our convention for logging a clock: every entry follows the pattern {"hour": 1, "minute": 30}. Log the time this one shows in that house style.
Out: {"hour": 3, "minute": 48}
